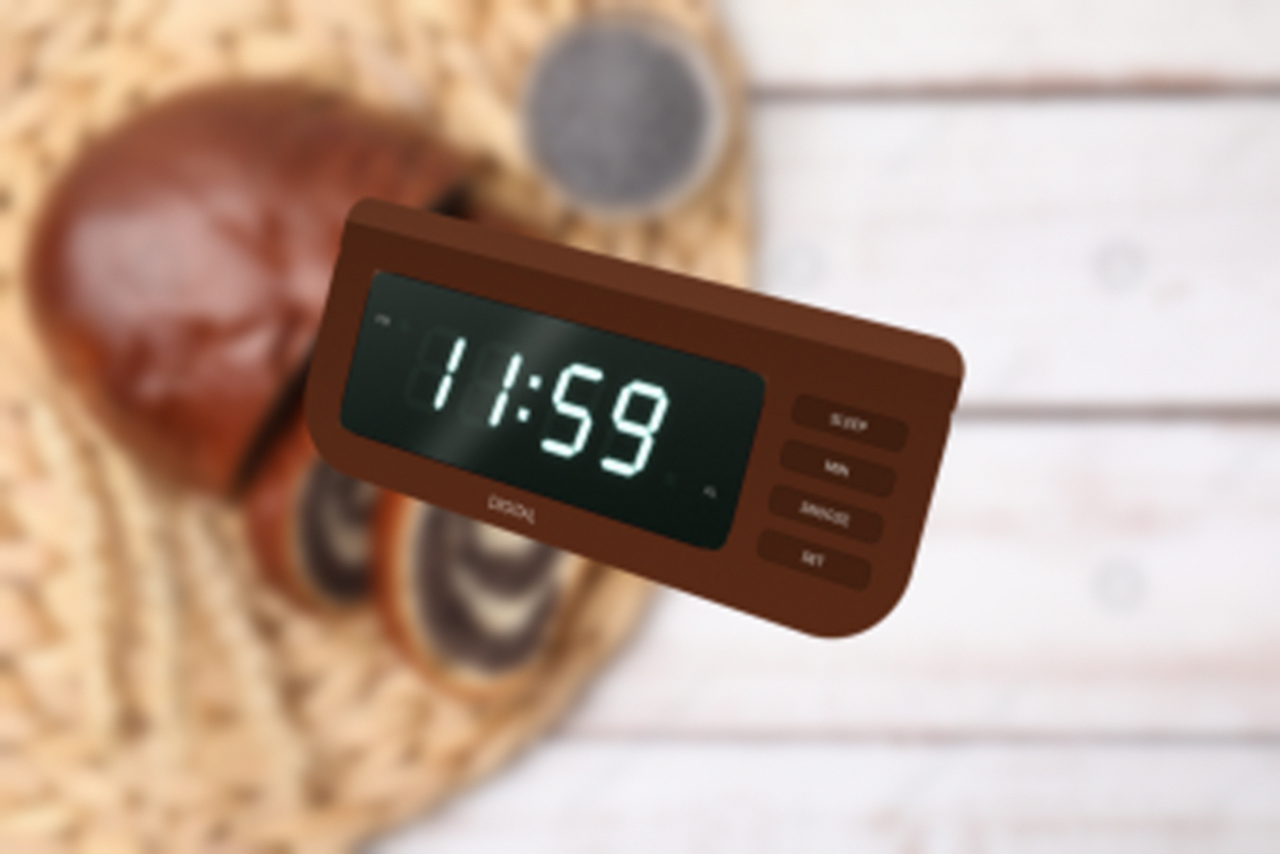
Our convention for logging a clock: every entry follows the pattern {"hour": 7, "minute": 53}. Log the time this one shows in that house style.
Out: {"hour": 11, "minute": 59}
